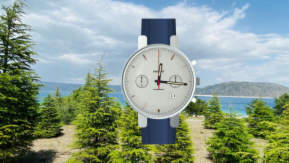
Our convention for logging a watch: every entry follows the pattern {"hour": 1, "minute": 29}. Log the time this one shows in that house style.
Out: {"hour": 12, "minute": 16}
